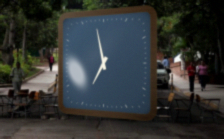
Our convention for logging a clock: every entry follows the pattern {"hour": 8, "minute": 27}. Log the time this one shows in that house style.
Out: {"hour": 6, "minute": 58}
